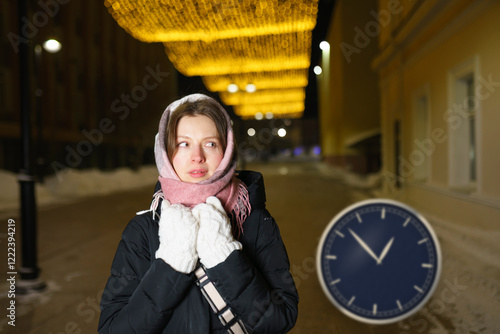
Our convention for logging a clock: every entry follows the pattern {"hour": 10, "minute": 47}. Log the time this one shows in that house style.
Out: {"hour": 12, "minute": 52}
